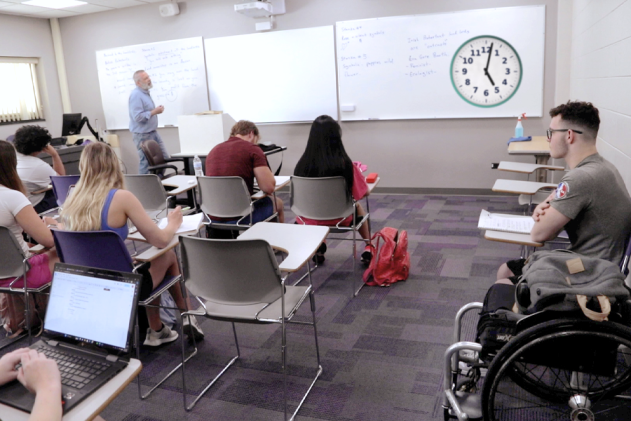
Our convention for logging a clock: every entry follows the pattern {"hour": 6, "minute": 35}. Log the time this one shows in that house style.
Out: {"hour": 5, "minute": 2}
